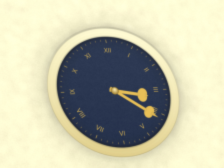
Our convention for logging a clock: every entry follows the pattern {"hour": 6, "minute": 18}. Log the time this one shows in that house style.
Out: {"hour": 3, "minute": 21}
